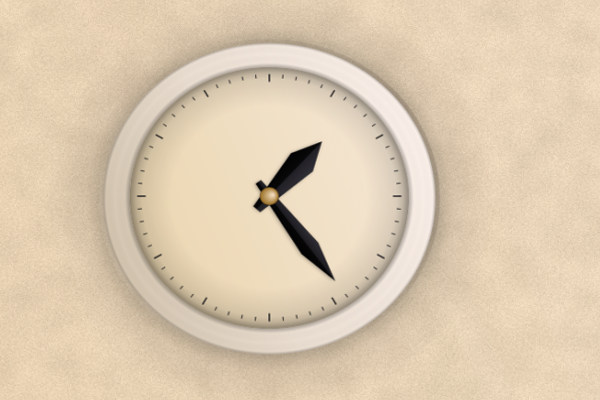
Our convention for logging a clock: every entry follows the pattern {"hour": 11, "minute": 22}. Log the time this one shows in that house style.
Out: {"hour": 1, "minute": 24}
